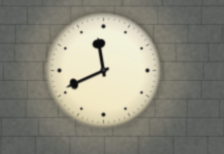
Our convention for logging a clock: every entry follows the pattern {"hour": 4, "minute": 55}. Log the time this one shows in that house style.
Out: {"hour": 11, "minute": 41}
